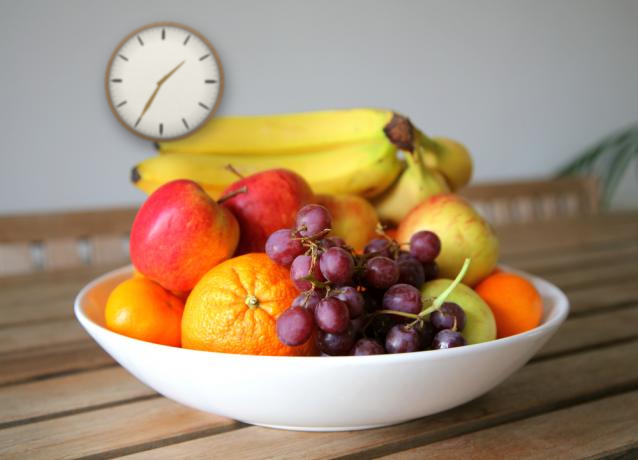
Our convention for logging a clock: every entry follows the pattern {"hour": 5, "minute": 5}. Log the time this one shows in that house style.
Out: {"hour": 1, "minute": 35}
